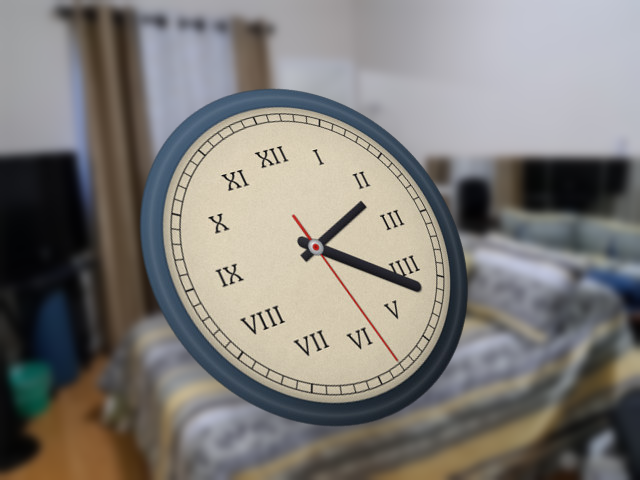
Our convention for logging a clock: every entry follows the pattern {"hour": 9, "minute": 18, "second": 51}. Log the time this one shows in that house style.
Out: {"hour": 2, "minute": 21, "second": 28}
